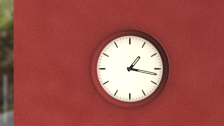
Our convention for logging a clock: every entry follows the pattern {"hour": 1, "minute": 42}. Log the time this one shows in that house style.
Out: {"hour": 1, "minute": 17}
